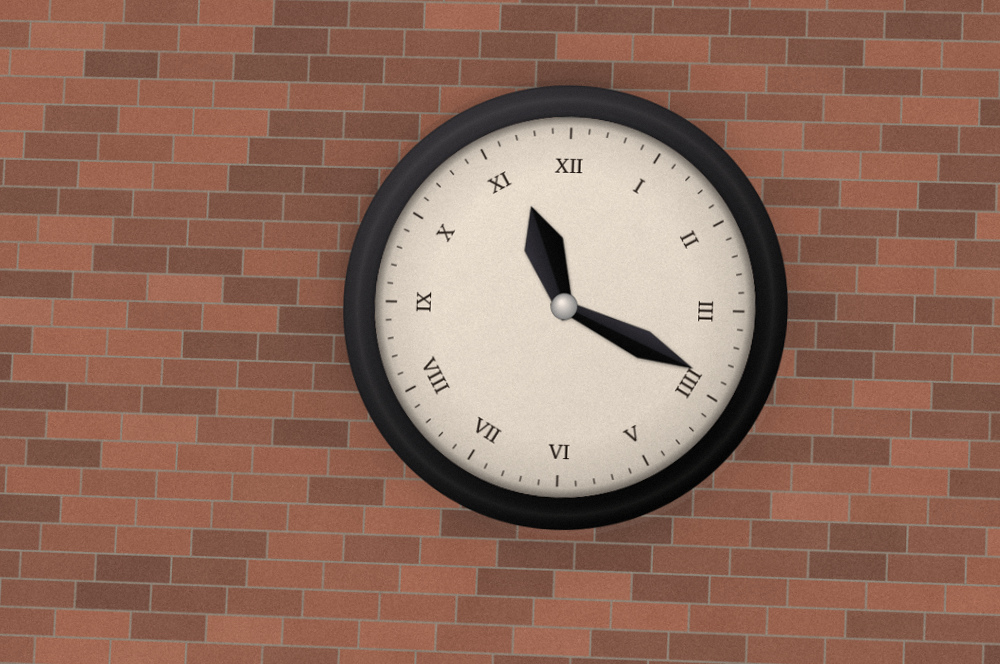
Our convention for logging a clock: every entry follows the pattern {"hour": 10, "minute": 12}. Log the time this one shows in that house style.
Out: {"hour": 11, "minute": 19}
